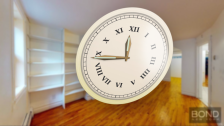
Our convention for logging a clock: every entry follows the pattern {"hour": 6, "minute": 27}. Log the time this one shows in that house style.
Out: {"hour": 11, "minute": 44}
